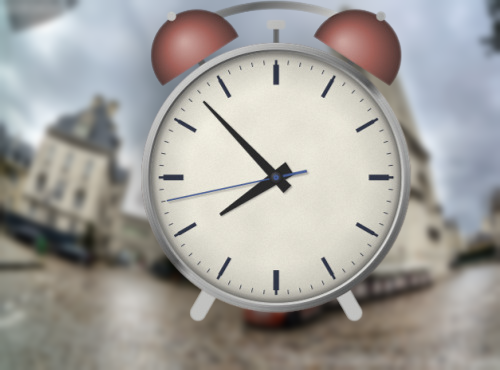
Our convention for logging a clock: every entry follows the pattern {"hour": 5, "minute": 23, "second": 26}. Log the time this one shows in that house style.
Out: {"hour": 7, "minute": 52, "second": 43}
